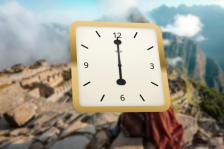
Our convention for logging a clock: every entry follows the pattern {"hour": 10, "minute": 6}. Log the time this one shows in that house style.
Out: {"hour": 6, "minute": 0}
